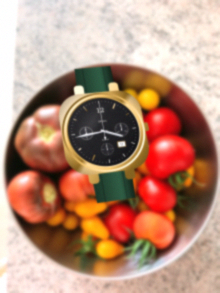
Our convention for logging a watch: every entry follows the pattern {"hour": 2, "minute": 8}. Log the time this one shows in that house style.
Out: {"hour": 3, "minute": 44}
